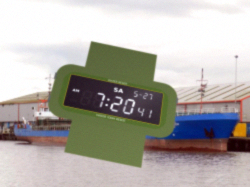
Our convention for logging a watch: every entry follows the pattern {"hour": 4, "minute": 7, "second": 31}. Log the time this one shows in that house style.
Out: {"hour": 7, "minute": 20, "second": 41}
